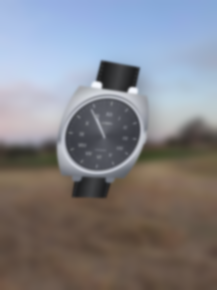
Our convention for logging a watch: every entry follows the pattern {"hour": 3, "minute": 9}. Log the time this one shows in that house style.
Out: {"hour": 10, "minute": 54}
